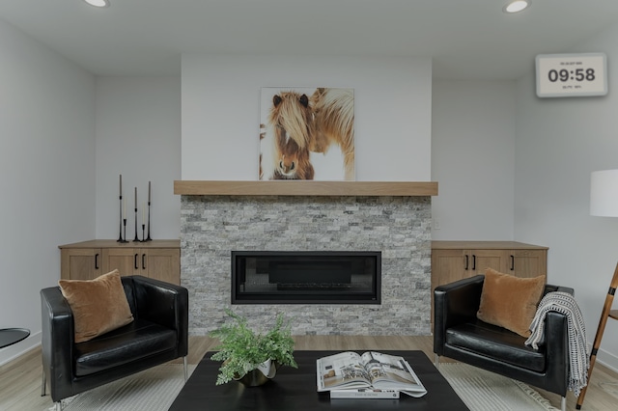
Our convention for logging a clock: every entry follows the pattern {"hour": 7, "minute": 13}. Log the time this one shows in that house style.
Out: {"hour": 9, "minute": 58}
